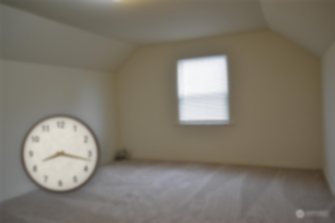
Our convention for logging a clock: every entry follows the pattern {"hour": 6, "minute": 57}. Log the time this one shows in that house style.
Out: {"hour": 8, "minute": 17}
